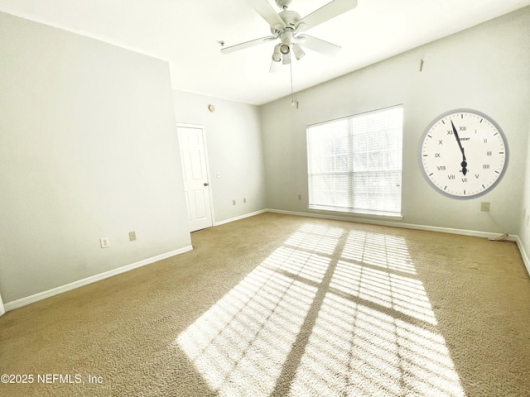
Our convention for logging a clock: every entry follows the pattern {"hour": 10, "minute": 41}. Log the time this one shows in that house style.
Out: {"hour": 5, "minute": 57}
